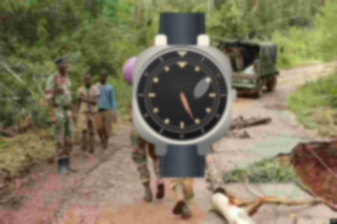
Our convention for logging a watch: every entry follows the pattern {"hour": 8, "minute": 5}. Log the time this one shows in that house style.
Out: {"hour": 5, "minute": 26}
